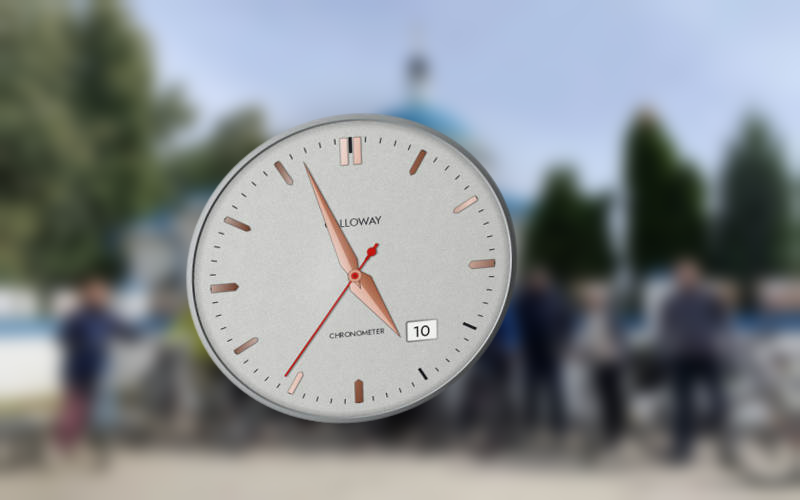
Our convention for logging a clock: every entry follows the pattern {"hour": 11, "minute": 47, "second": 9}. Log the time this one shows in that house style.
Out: {"hour": 4, "minute": 56, "second": 36}
